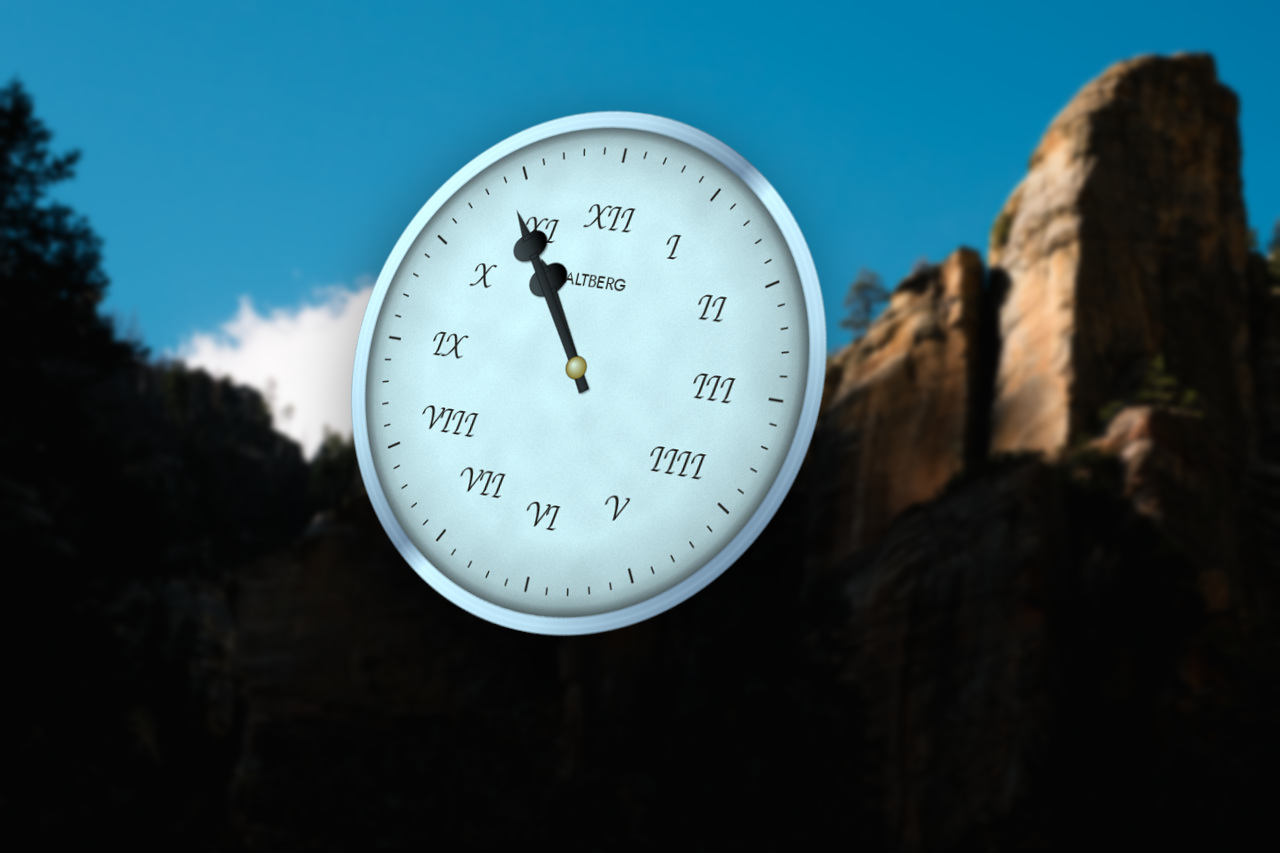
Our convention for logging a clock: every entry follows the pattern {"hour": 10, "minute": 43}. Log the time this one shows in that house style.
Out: {"hour": 10, "minute": 54}
